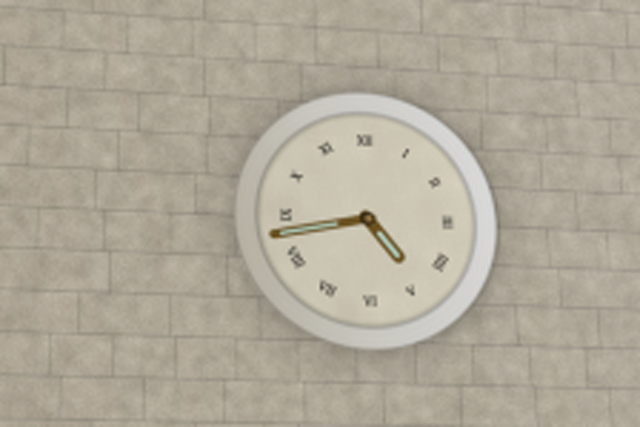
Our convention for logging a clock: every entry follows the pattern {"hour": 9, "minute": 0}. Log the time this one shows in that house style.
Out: {"hour": 4, "minute": 43}
